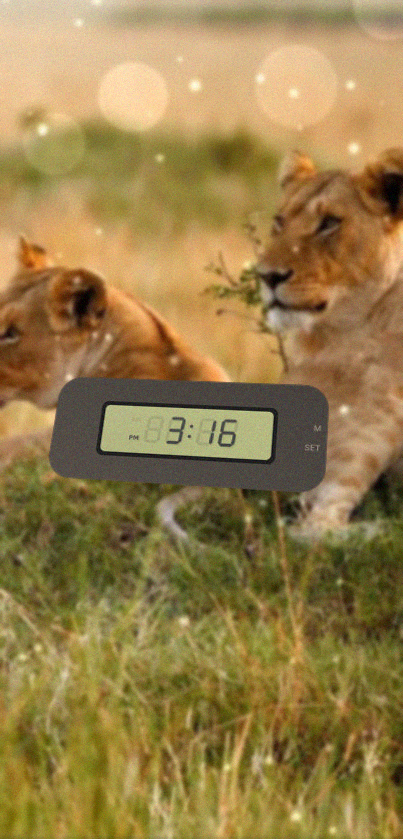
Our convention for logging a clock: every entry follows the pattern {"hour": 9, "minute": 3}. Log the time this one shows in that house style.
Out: {"hour": 3, "minute": 16}
